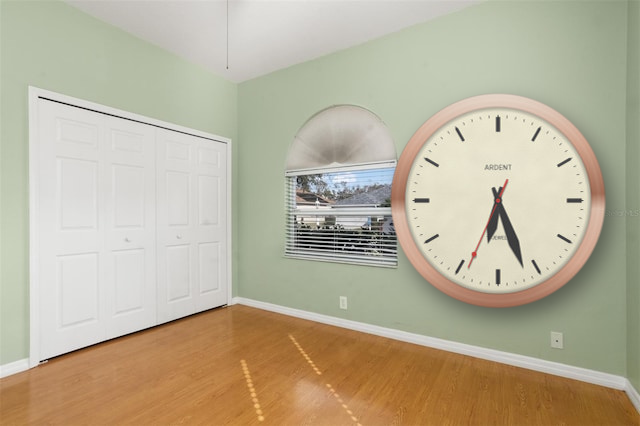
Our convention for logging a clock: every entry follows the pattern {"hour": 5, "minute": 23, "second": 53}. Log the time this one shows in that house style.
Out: {"hour": 6, "minute": 26, "second": 34}
